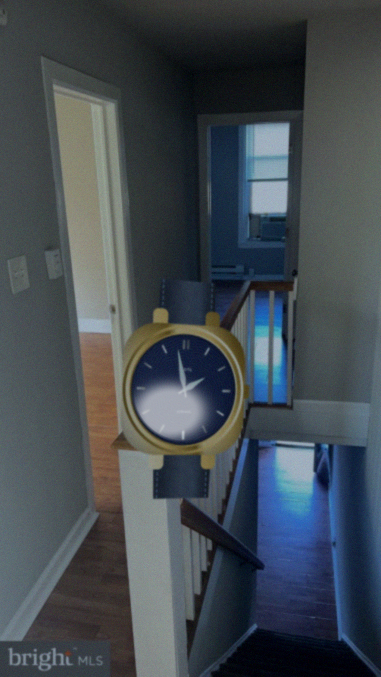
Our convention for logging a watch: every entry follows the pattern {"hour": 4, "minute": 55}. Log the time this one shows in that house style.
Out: {"hour": 1, "minute": 58}
